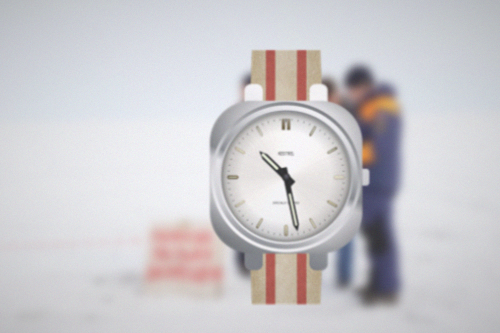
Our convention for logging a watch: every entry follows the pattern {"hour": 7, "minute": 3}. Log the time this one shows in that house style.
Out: {"hour": 10, "minute": 28}
